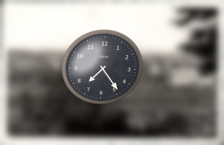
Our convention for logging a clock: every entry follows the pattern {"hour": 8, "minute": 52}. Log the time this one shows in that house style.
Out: {"hour": 7, "minute": 24}
